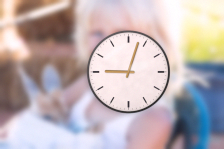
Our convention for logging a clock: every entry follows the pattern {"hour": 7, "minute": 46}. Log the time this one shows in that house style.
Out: {"hour": 9, "minute": 3}
